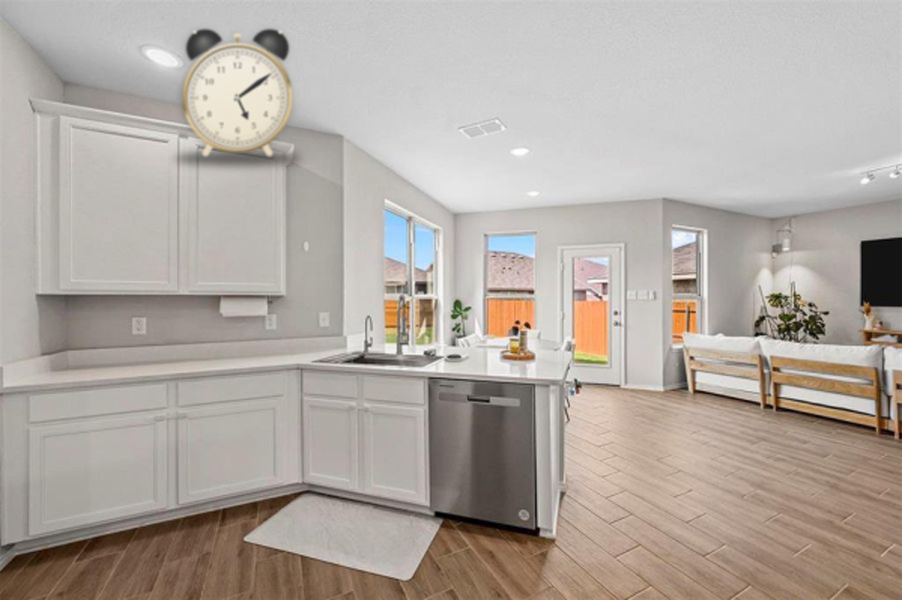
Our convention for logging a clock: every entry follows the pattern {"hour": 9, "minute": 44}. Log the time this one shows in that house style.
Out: {"hour": 5, "minute": 9}
